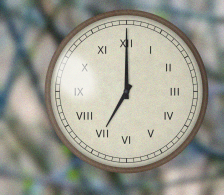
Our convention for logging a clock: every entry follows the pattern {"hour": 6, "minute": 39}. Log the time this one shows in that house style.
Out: {"hour": 7, "minute": 0}
